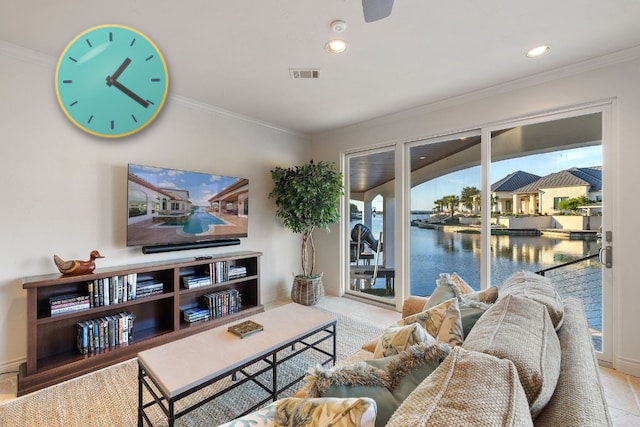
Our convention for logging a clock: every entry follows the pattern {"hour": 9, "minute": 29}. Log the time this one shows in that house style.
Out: {"hour": 1, "minute": 21}
